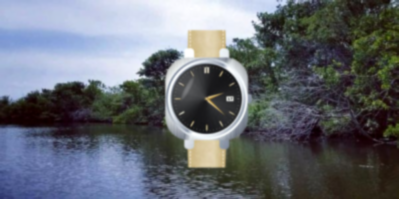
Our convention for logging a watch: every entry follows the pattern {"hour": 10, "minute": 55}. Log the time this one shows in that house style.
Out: {"hour": 2, "minute": 22}
